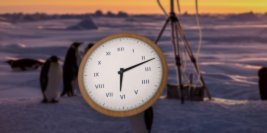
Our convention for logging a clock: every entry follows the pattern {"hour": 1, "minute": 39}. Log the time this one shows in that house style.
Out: {"hour": 6, "minute": 12}
